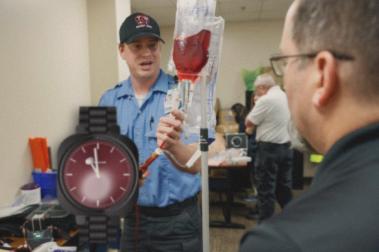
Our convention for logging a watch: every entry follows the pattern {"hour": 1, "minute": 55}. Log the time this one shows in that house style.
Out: {"hour": 10, "minute": 59}
